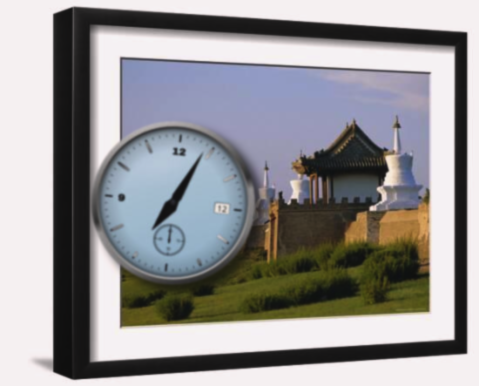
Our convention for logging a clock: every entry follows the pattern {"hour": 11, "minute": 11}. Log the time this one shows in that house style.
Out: {"hour": 7, "minute": 4}
